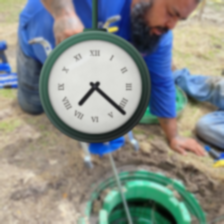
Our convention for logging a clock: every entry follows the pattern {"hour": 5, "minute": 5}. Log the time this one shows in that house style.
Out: {"hour": 7, "minute": 22}
